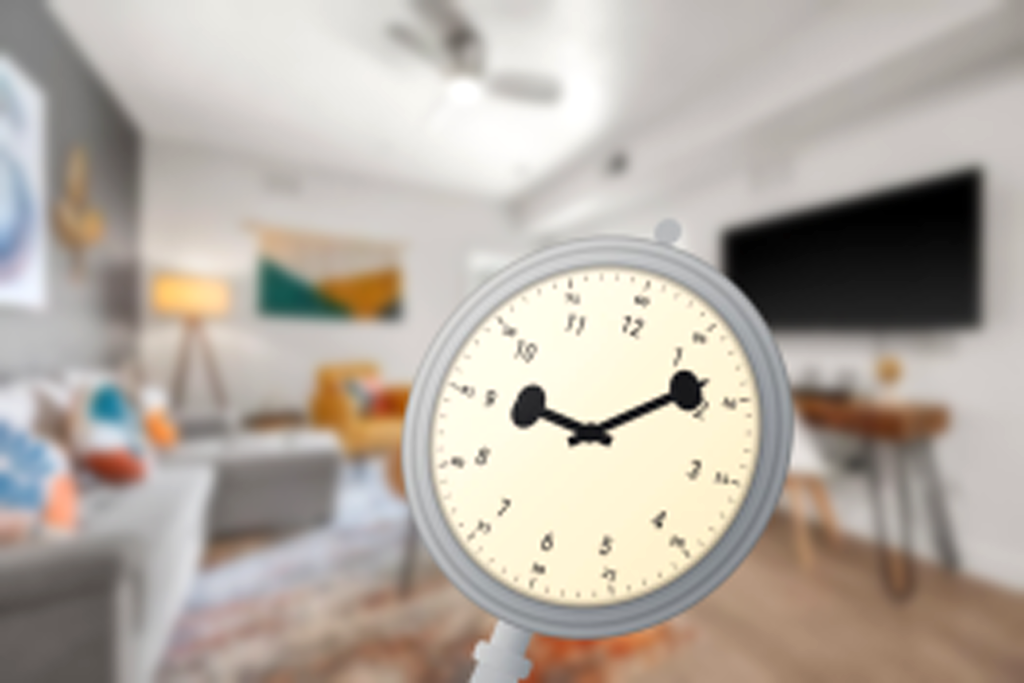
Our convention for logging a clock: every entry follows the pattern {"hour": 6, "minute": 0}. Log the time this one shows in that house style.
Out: {"hour": 9, "minute": 8}
